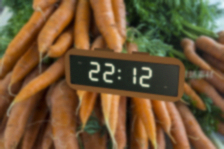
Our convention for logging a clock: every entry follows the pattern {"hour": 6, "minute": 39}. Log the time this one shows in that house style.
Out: {"hour": 22, "minute": 12}
